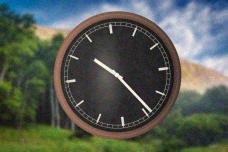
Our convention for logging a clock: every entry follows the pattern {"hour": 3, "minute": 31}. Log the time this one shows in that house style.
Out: {"hour": 10, "minute": 24}
